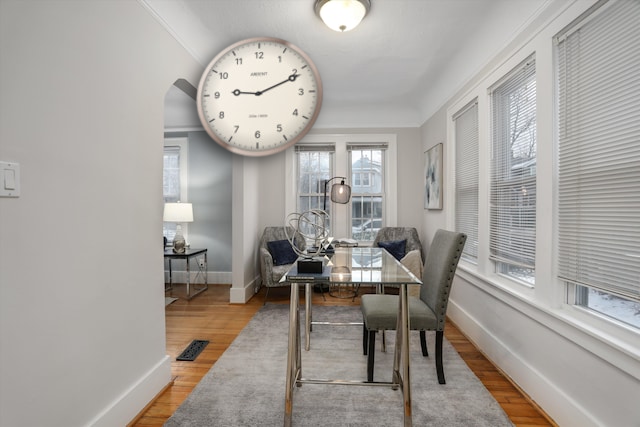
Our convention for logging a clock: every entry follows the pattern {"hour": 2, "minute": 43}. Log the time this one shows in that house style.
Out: {"hour": 9, "minute": 11}
